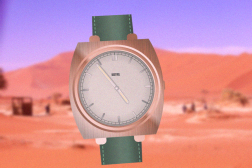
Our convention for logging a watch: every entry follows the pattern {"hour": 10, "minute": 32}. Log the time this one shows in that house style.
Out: {"hour": 4, "minute": 54}
